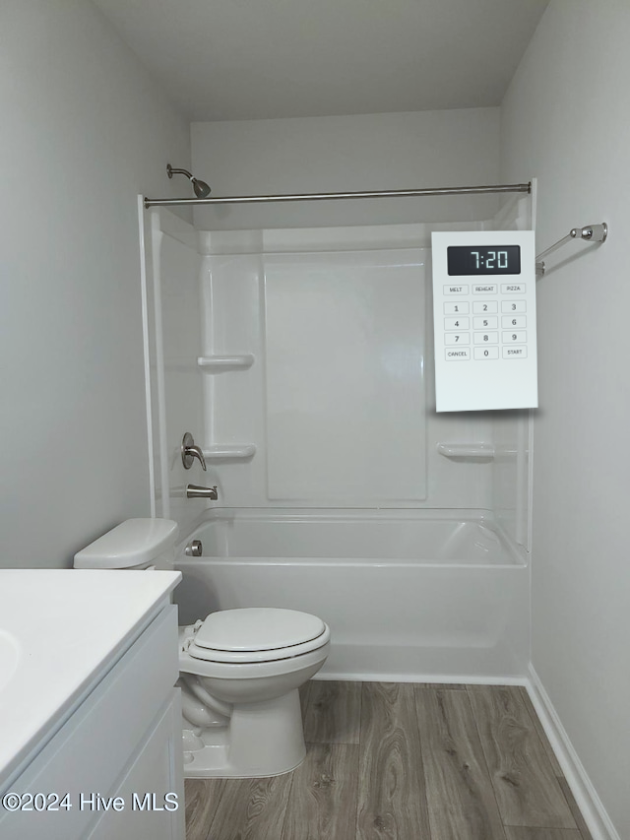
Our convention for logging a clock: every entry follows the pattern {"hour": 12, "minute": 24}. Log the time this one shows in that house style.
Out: {"hour": 7, "minute": 20}
